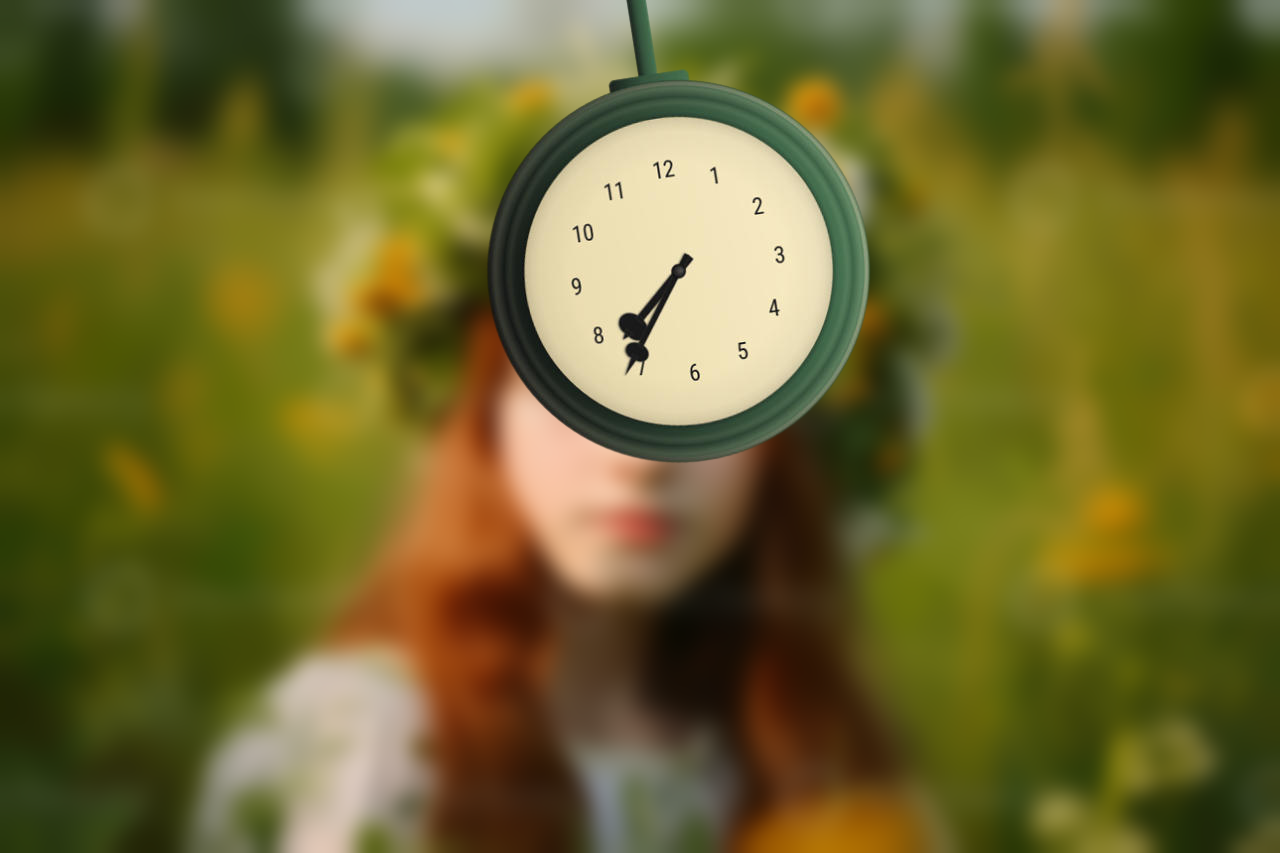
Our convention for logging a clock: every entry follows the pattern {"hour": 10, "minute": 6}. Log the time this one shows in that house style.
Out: {"hour": 7, "minute": 36}
